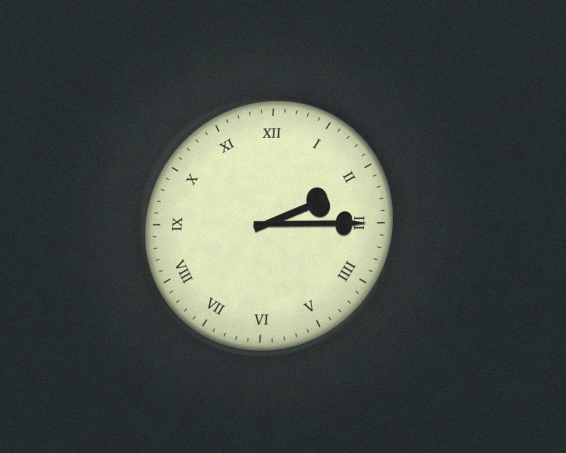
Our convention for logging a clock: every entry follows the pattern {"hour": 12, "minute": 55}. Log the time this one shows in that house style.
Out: {"hour": 2, "minute": 15}
